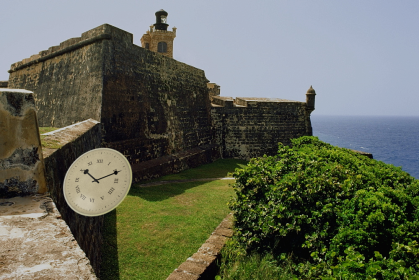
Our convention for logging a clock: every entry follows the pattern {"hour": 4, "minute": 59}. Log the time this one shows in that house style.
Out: {"hour": 10, "minute": 11}
